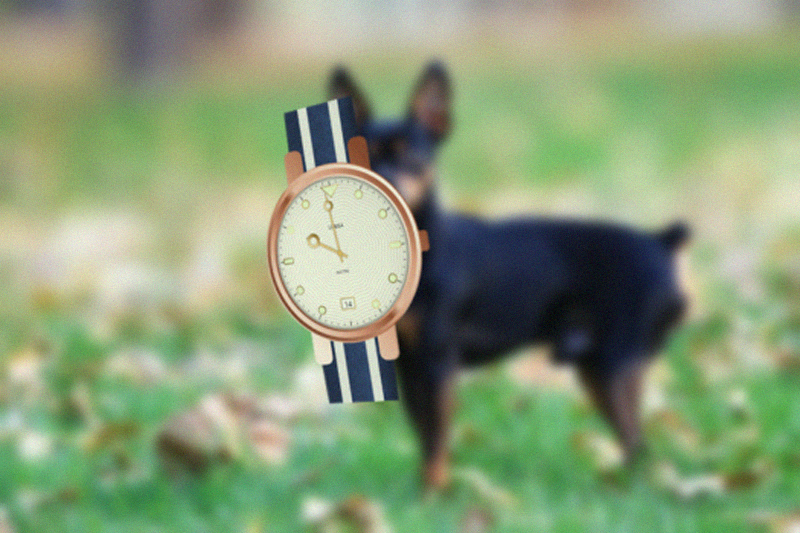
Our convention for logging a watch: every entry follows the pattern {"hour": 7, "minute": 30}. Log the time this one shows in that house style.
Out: {"hour": 9, "minute": 59}
